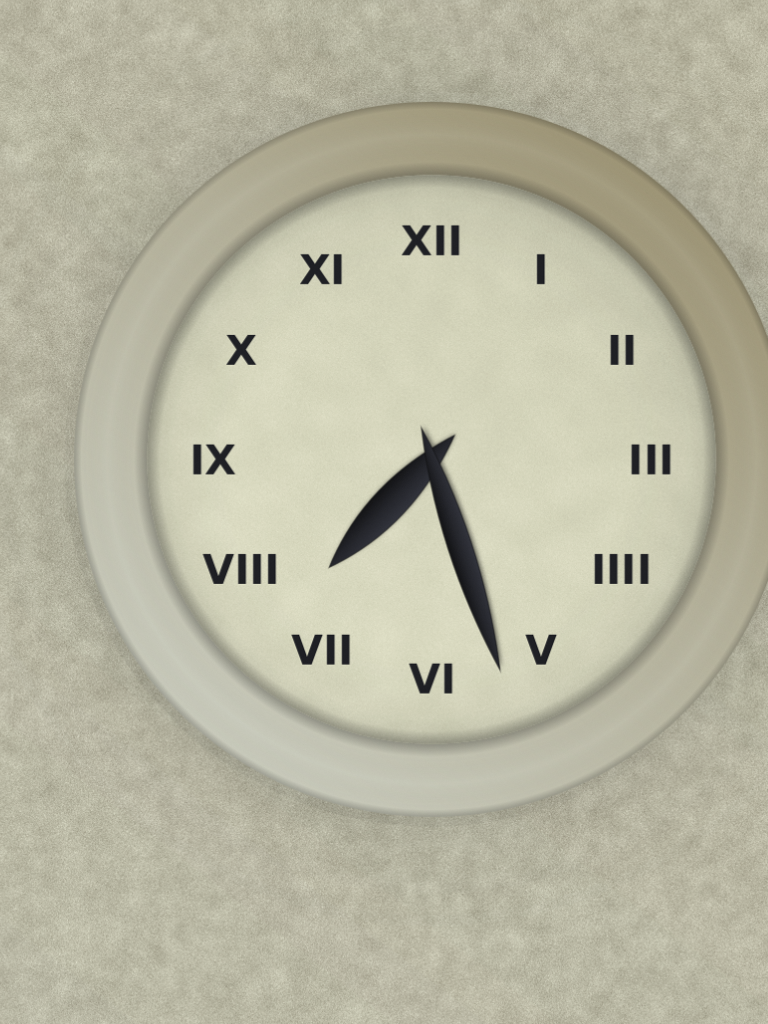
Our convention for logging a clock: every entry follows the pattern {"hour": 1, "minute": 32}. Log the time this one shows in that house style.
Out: {"hour": 7, "minute": 27}
